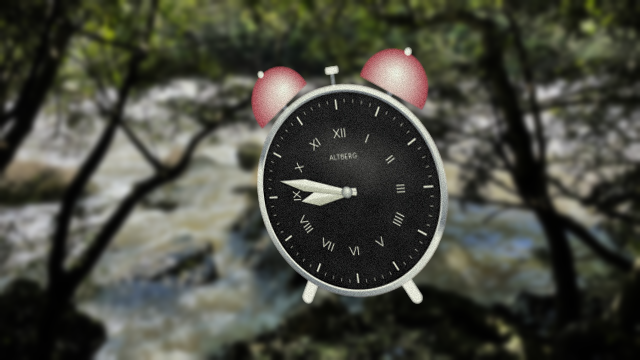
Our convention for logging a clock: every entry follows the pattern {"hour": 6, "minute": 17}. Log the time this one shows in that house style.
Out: {"hour": 8, "minute": 47}
